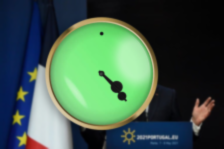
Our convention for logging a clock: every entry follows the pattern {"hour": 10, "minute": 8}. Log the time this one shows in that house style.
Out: {"hour": 4, "minute": 23}
